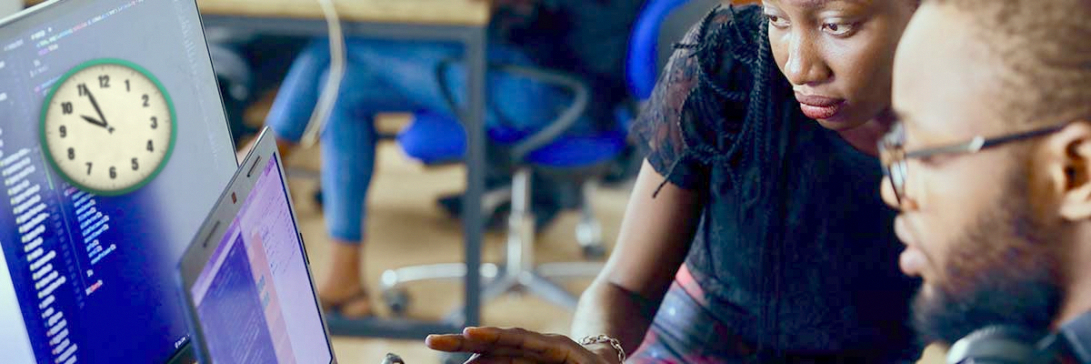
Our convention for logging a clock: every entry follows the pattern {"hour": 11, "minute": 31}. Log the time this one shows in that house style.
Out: {"hour": 9, "minute": 56}
